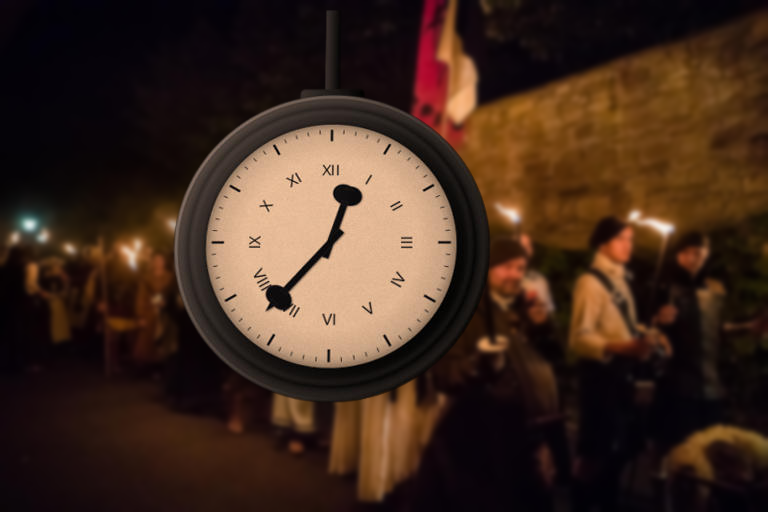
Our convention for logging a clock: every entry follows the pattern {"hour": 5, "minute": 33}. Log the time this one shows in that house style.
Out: {"hour": 12, "minute": 37}
